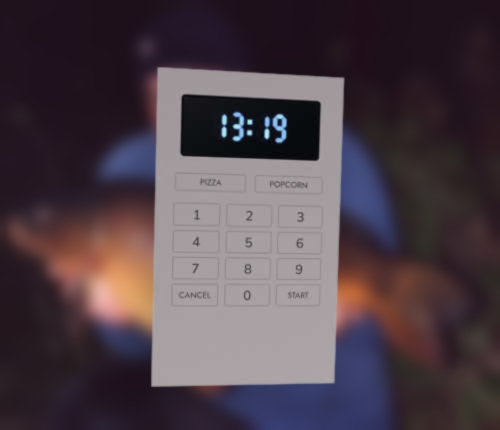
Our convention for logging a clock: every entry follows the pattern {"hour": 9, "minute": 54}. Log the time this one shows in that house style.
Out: {"hour": 13, "minute": 19}
